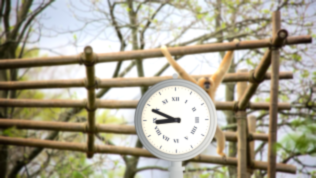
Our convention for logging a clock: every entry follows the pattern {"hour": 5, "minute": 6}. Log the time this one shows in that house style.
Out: {"hour": 8, "minute": 49}
